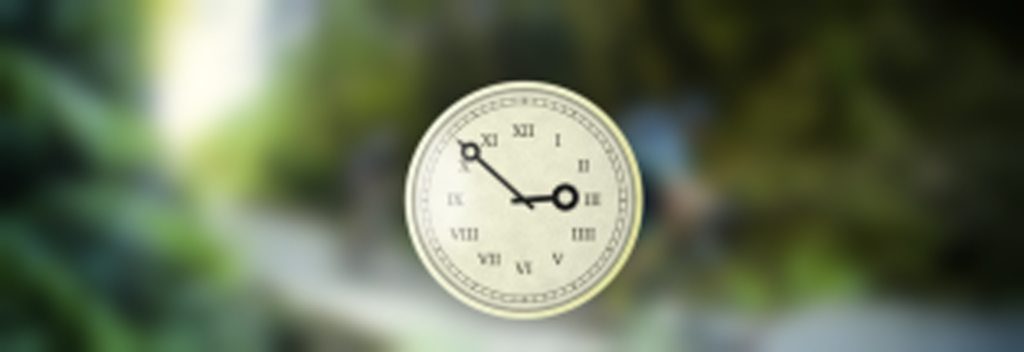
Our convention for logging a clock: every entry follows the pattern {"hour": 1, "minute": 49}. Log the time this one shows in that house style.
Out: {"hour": 2, "minute": 52}
